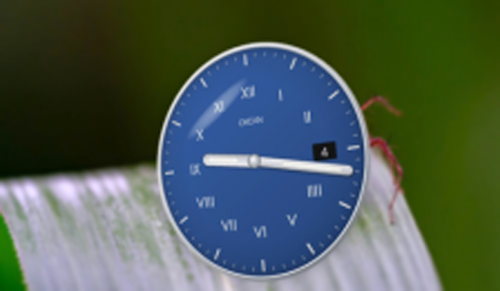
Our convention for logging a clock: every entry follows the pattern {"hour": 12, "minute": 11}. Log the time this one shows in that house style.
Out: {"hour": 9, "minute": 17}
